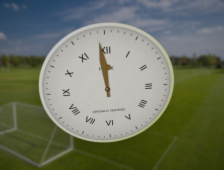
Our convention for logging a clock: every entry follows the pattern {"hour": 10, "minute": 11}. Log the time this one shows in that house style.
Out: {"hour": 11, "minute": 59}
